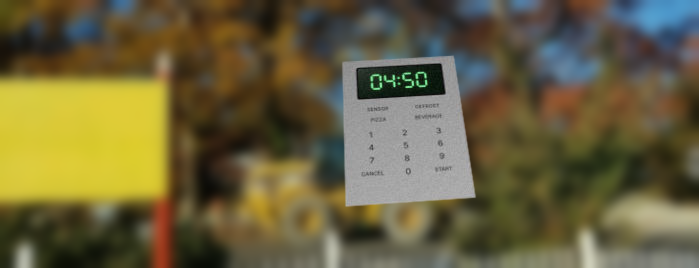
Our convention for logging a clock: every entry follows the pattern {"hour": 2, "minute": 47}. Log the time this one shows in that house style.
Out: {"hour": 4, "minute": 50}
